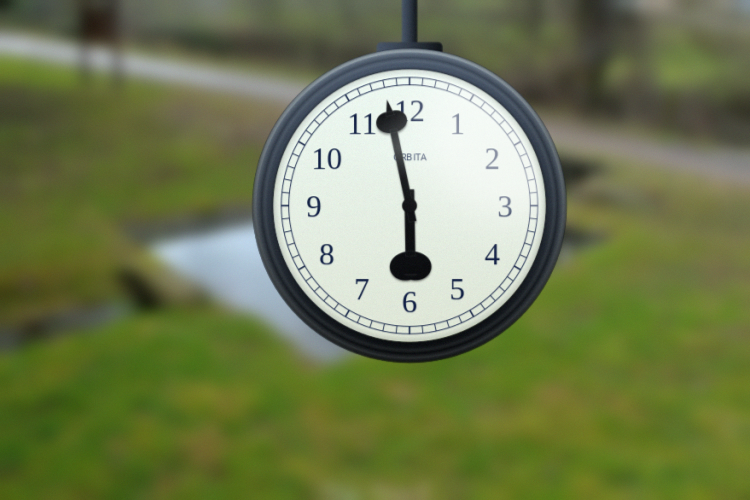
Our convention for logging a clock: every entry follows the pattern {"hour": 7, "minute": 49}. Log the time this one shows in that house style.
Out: {"hour": 5, "minute": 58}
